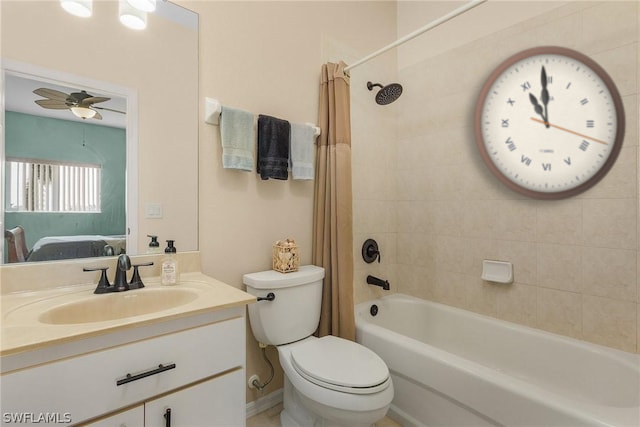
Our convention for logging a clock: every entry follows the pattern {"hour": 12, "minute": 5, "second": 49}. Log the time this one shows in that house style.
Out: {"hour": 10, "minute": 59, "second": 18}
